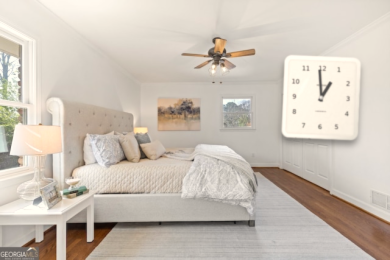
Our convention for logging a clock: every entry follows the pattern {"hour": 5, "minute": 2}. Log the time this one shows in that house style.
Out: {"hour": 12, "minute": 59}
